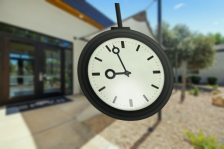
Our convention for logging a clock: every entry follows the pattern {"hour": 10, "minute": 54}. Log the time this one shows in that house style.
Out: {"hour": 8, "minute": 57}
